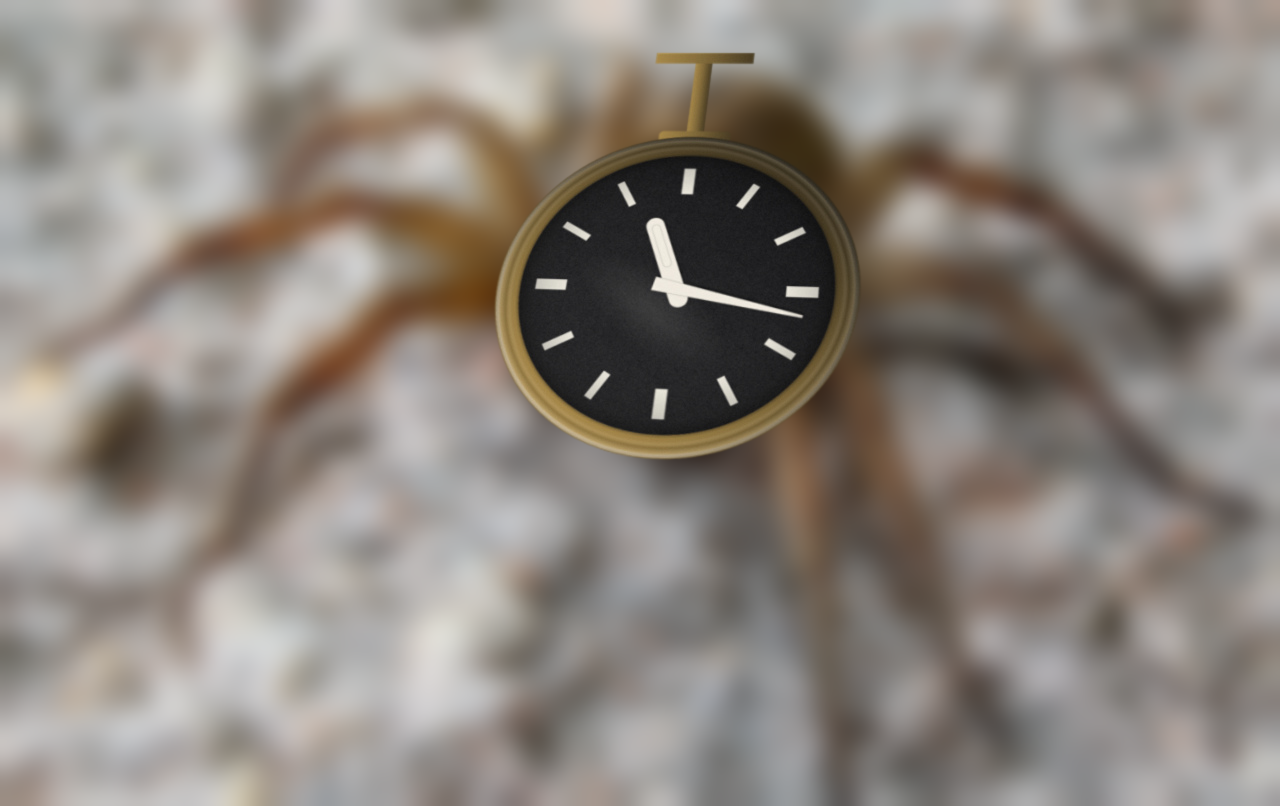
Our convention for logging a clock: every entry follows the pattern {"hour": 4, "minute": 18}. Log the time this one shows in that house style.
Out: {"hour": 11, "minute": 17}
